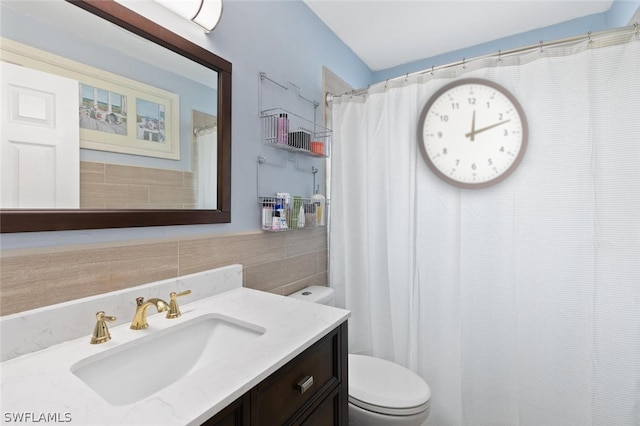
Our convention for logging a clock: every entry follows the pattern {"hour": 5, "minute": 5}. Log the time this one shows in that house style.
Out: {"hour": 12, "minute": 12}
